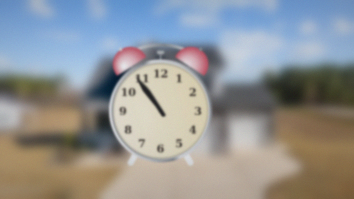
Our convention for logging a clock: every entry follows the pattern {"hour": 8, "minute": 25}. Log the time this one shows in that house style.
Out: {"hour": 10, "minute": 54}
